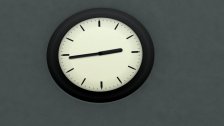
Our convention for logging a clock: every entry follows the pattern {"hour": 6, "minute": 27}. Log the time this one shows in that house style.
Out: {"hour": 2, "minute": 44}
